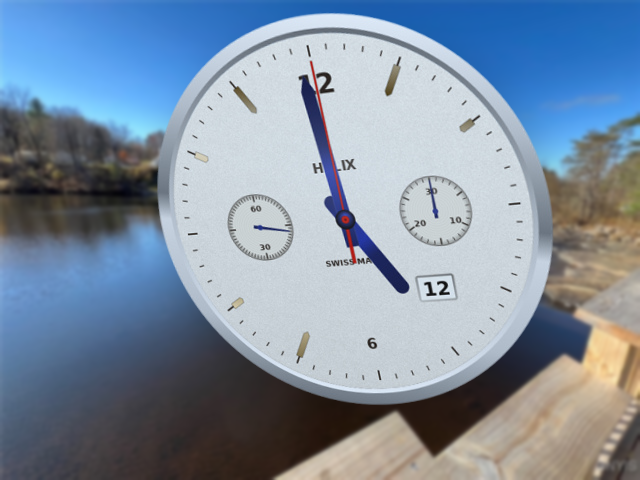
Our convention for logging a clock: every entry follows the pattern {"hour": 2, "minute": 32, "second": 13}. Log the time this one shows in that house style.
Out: {"hour": 4, "minute": 59, "second": 17}
